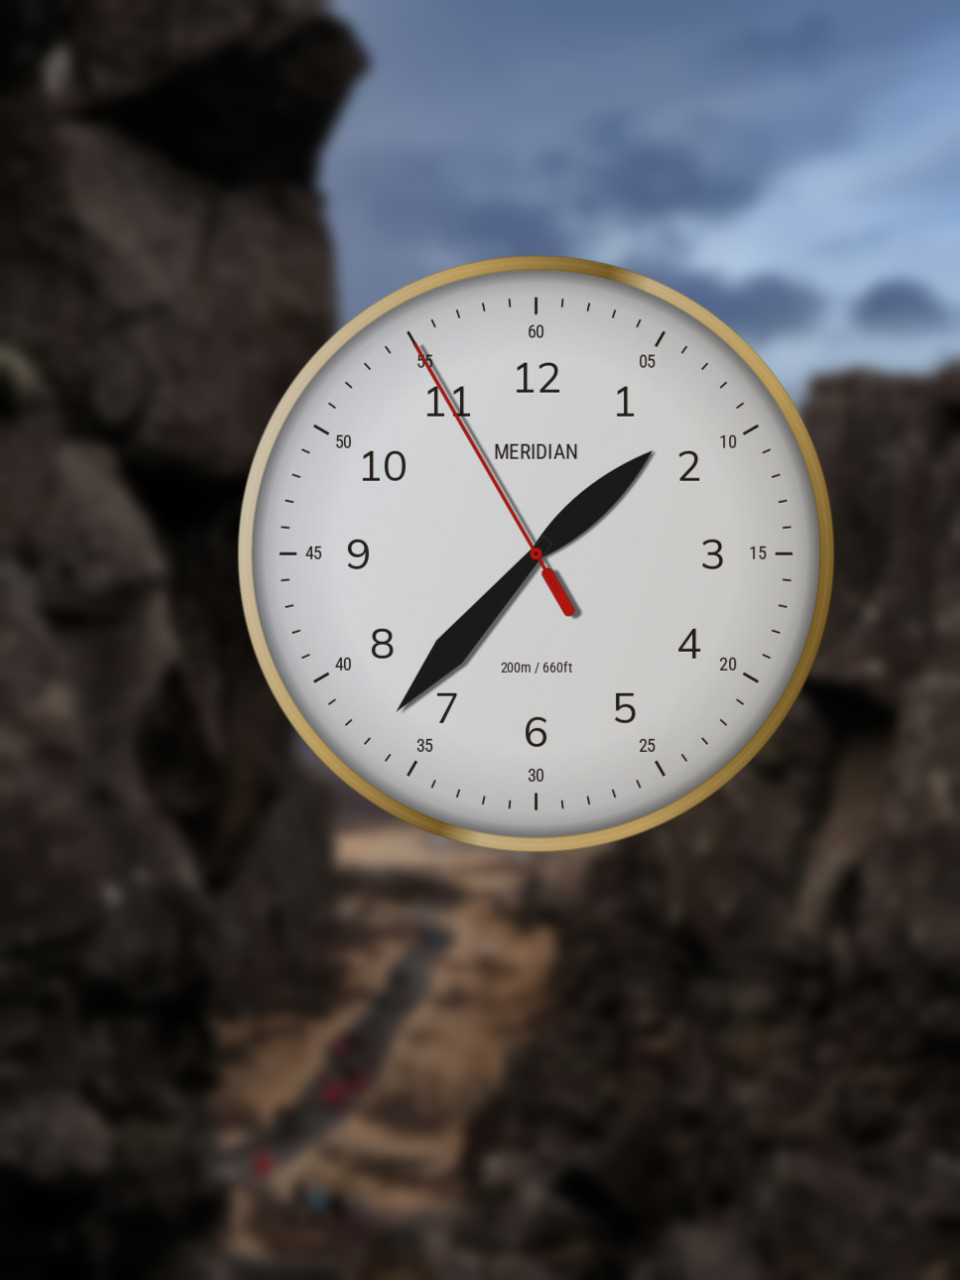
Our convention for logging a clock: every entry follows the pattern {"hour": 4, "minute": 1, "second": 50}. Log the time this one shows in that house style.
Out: {"hour": 1, "minute": 36, "second": 55}
